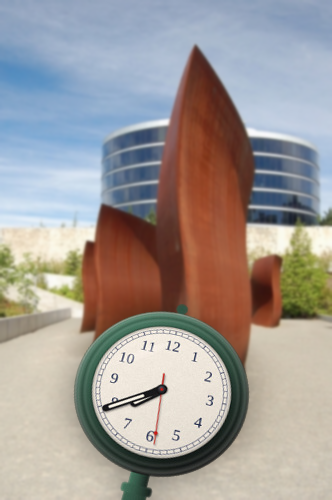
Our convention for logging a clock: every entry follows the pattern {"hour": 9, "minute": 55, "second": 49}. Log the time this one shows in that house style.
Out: {"hour": 7, "minute": 39, "second": 29}
